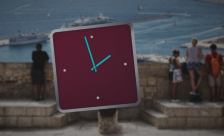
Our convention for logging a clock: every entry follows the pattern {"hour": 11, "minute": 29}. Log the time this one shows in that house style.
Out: {"hour": 1, "minute": 58}
